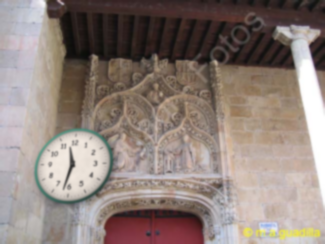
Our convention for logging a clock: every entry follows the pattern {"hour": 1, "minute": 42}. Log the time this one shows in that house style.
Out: {"hour": 11, "minute": 32}
